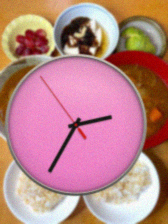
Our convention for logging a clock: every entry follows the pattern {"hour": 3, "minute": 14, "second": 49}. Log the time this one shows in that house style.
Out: {"hour": 2, "minute": 34, "second": 54}
